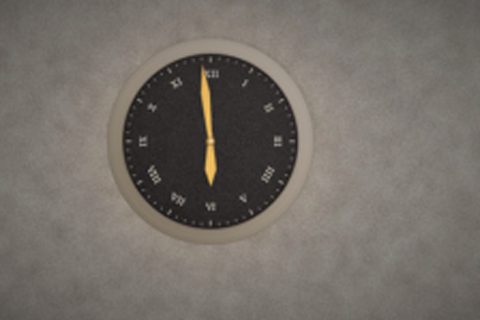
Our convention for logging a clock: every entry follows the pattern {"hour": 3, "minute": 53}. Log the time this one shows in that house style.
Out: {"hour": 5, "minute": 59}
